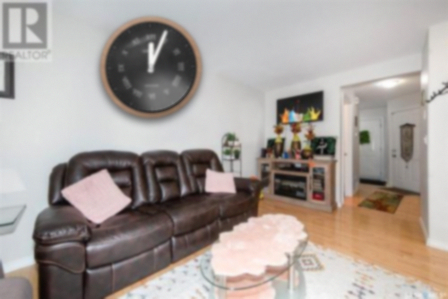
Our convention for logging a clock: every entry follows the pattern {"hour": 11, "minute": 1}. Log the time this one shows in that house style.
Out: {"hour": 12, "minute": 4}
